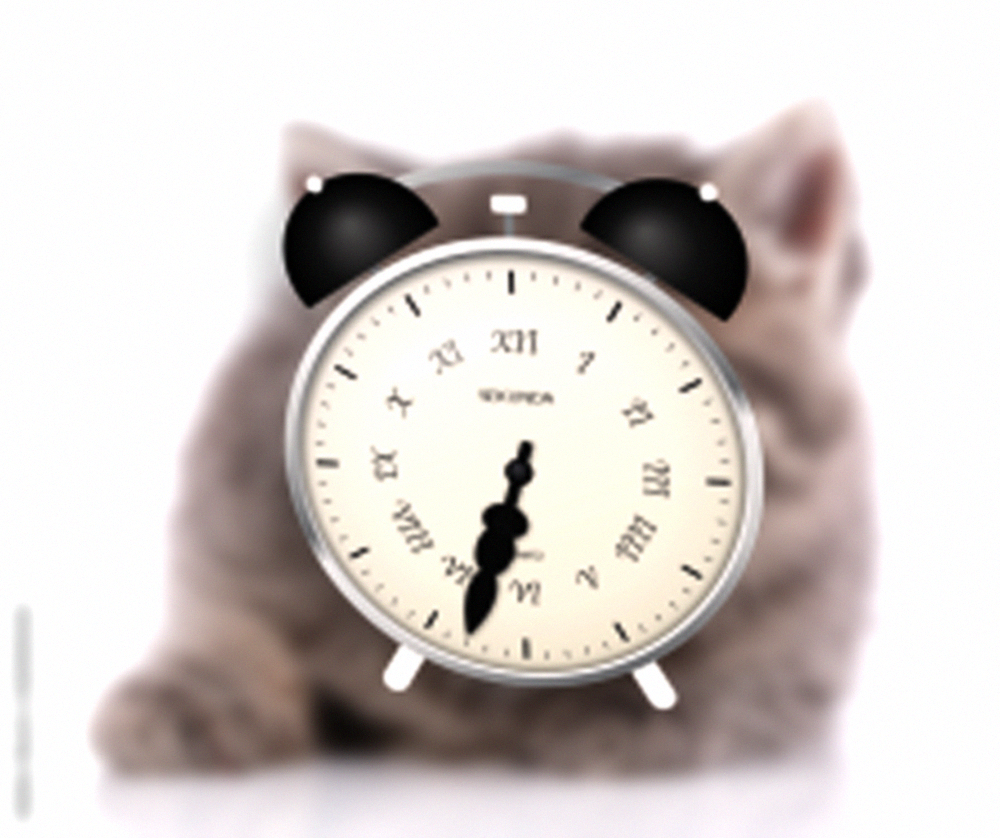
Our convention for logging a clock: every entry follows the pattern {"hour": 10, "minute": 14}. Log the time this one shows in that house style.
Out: {"hour": 6, "minute": 33}
